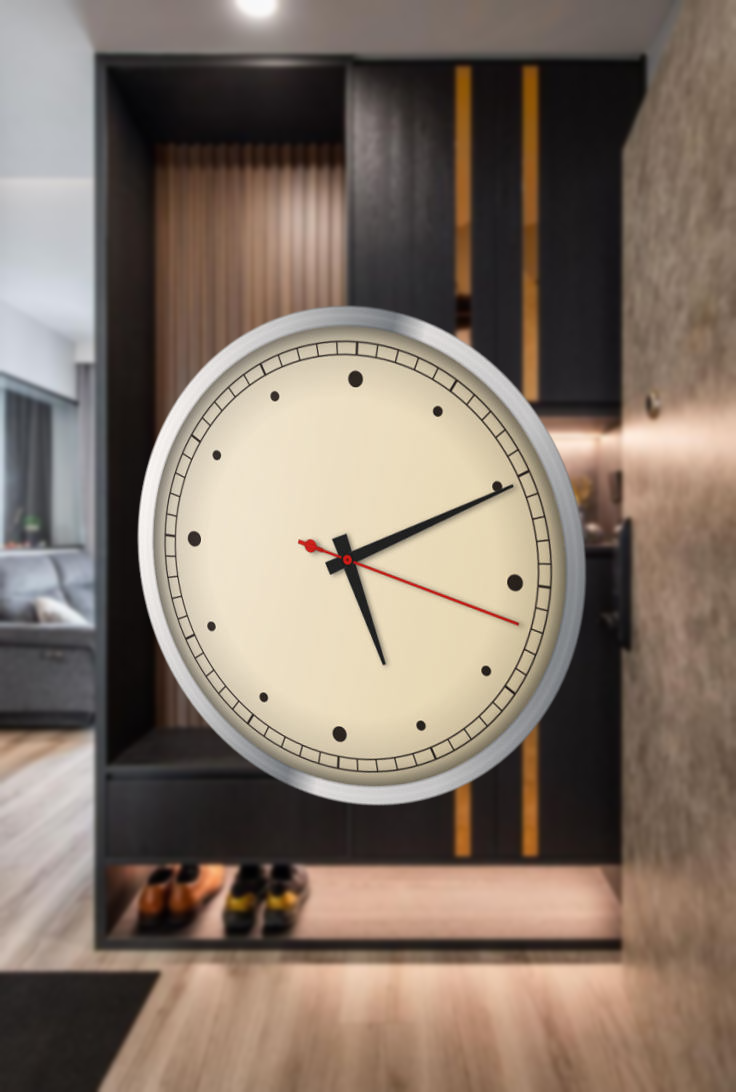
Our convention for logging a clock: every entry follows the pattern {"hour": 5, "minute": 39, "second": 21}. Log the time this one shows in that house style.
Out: {"hour": 5, "minute": 10, "second": 17}
